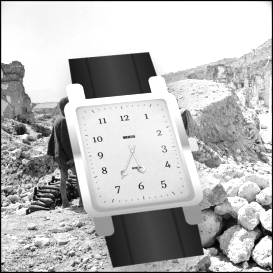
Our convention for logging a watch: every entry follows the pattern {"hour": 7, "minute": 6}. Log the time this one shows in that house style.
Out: {"hour": 5, "minute": 35}
